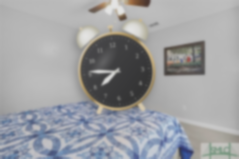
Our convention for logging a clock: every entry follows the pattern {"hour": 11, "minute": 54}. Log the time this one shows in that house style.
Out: {"hour": 7, "minute": 46}
